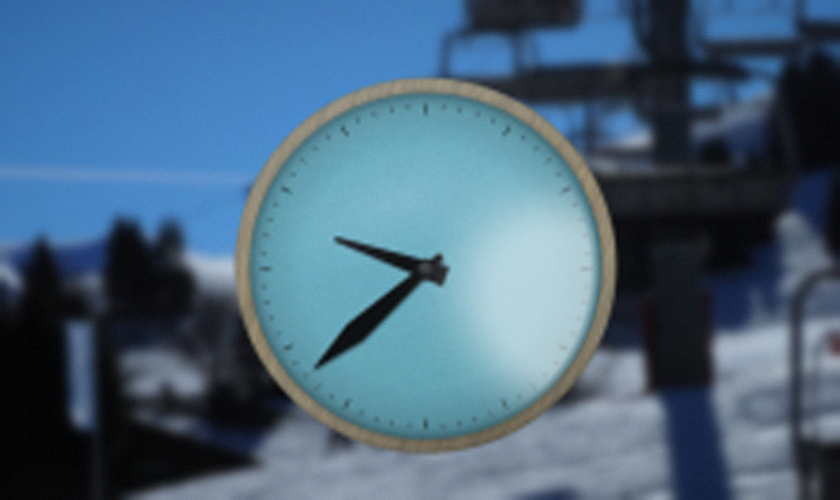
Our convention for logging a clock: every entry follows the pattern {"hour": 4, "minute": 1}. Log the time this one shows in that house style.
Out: {"hour": 9, "minute": 38}
